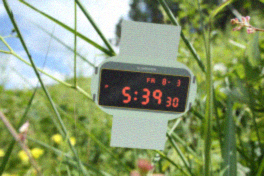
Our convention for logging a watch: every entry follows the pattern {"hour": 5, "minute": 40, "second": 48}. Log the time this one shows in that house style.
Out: {"hour": 5, "minute": 39, "second": 30}
